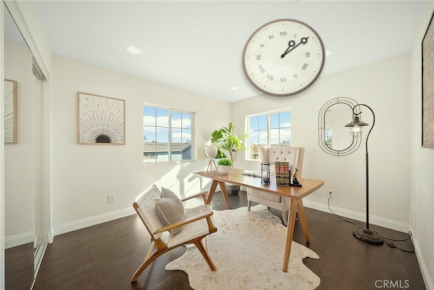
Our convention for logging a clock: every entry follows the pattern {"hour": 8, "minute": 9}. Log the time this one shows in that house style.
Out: {"hour": 1, "minute": 9}
